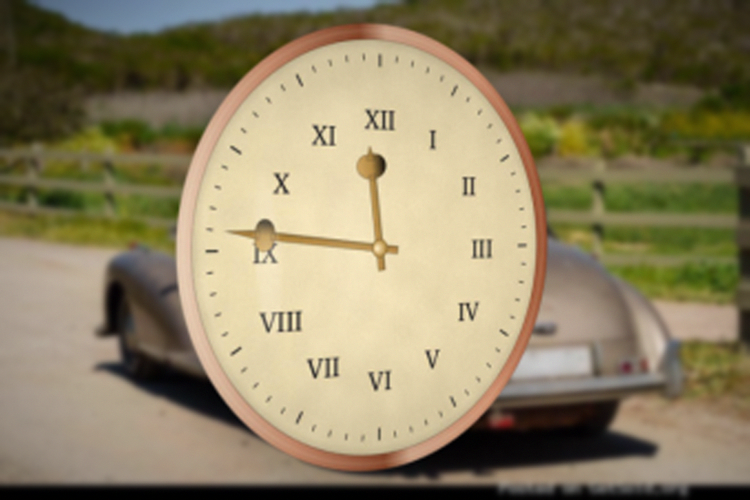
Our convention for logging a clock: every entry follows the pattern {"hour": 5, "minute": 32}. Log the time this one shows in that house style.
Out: {"hour": 11, "minute": 46}
